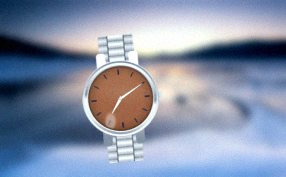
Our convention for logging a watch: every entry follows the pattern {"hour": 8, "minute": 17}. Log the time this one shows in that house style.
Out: {"hour": 7, "minute": 10}
